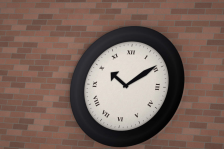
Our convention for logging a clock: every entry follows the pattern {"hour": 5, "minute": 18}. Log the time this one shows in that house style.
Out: {"hour": 10, "minute": 9}
